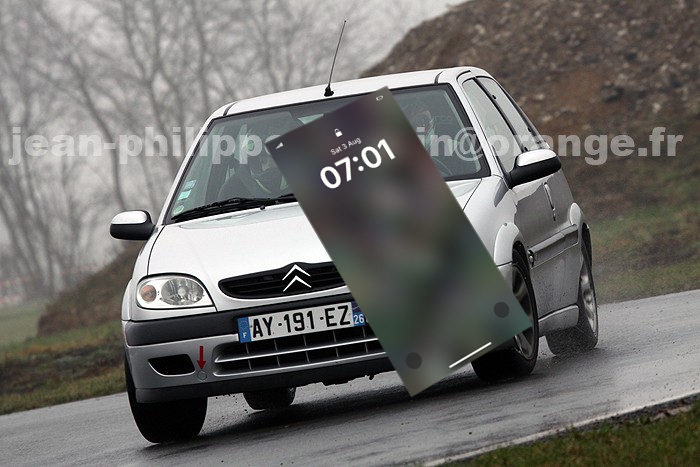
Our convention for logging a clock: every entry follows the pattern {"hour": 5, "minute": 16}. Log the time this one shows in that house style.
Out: {"hour": 7, "minute": 1}
